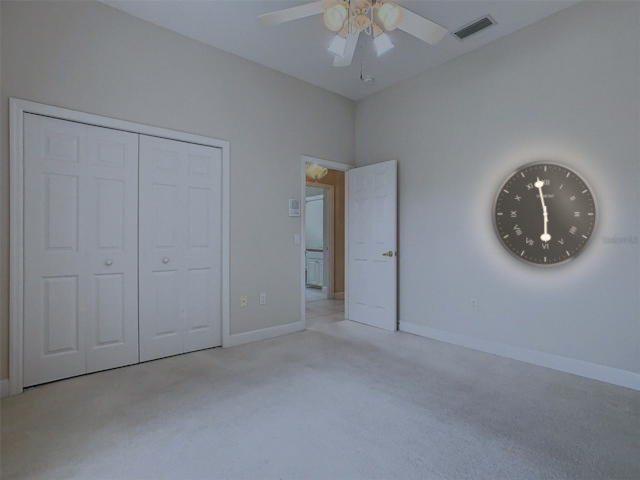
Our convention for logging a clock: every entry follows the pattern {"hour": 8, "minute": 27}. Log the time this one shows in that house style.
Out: {"hour": 5, "minute": 58}
